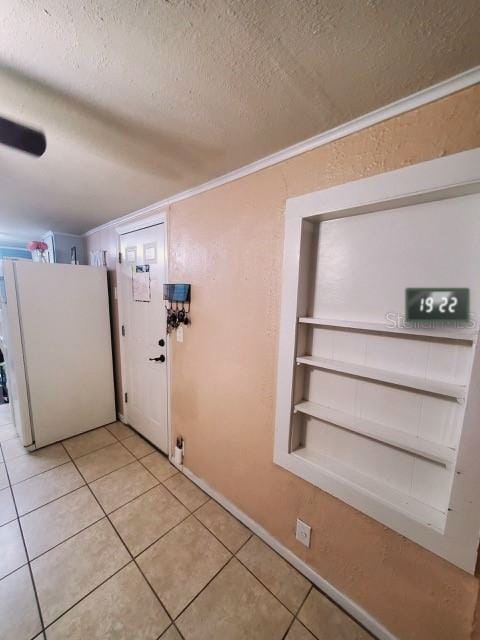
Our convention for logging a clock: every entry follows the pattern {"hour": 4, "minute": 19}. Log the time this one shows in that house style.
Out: {"hour": 19, "minute": 22}
